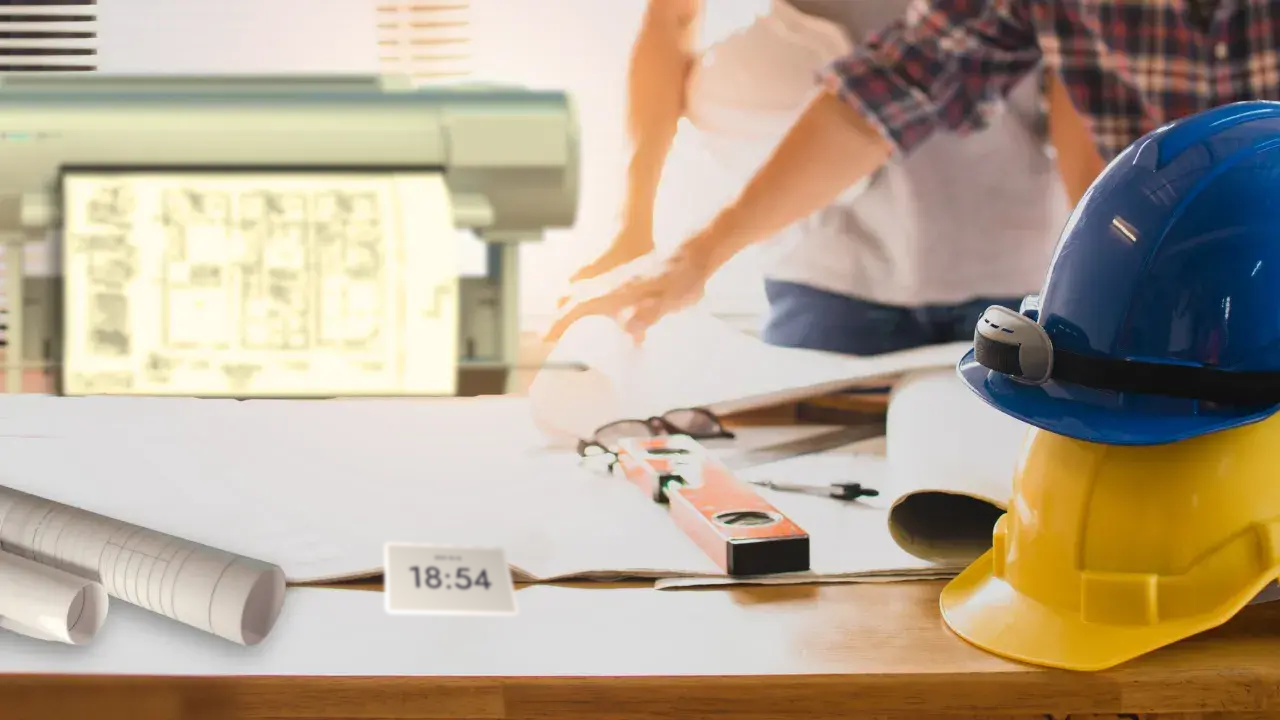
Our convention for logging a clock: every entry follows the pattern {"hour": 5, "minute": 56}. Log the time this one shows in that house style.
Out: {"hour": 18, "minute": 54}
